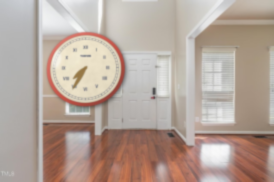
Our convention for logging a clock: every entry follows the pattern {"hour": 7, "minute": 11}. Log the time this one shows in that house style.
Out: {"hour": 7, "minute": 35}
